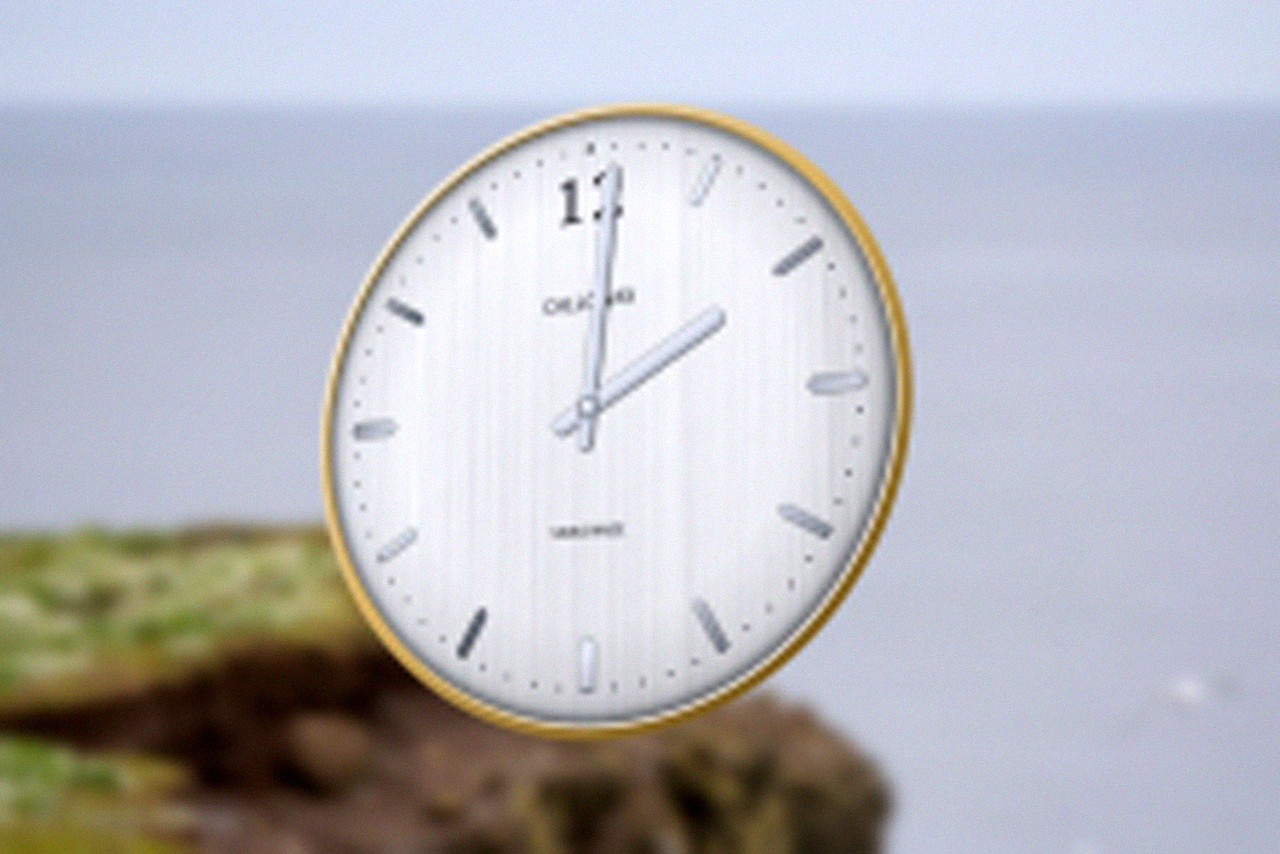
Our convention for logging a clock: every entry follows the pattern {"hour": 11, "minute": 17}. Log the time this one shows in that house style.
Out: {"hour": 2, "minute": 1}
